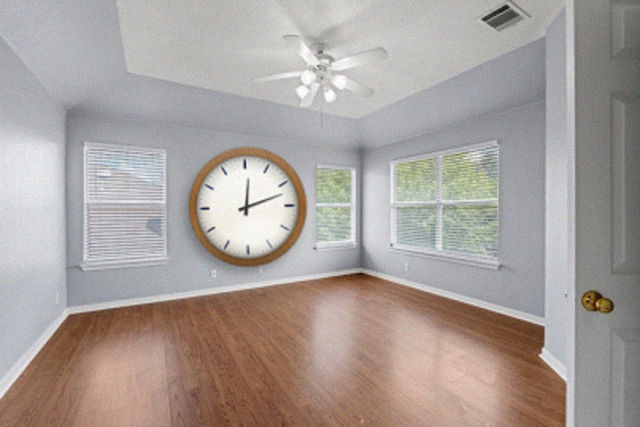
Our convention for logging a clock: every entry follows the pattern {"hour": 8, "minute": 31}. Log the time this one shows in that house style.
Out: {"hour": 12, "minute": 12}
